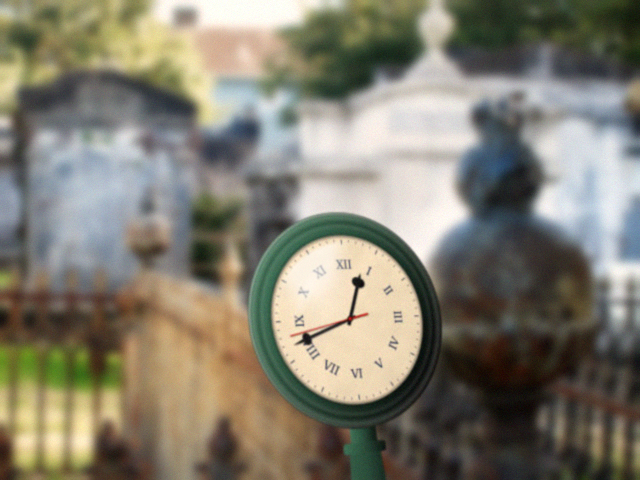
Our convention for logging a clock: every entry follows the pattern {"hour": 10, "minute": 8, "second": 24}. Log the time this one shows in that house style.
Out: {"hour": 12, "minute": 41, "second": 43}
